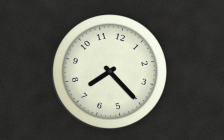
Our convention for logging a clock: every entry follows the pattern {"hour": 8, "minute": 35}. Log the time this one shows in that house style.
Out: {"hour": 7, "minute": 20}
